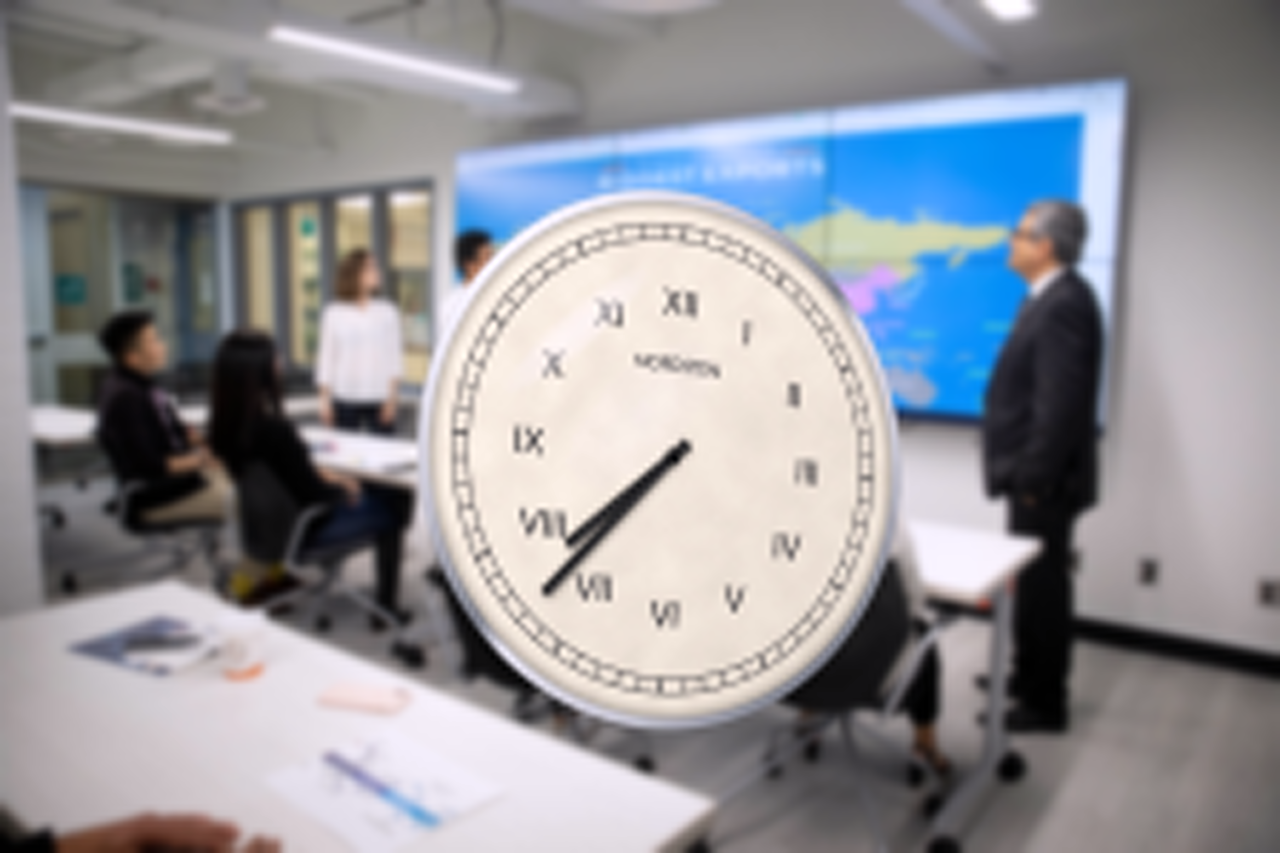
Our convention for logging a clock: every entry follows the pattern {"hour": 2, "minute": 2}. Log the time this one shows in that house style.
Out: {"hour": 7, "minute": 37}
